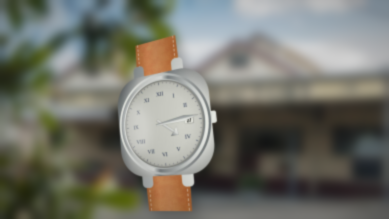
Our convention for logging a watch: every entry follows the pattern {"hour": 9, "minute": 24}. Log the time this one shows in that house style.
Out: {"hour": 4, "minute": 14}
